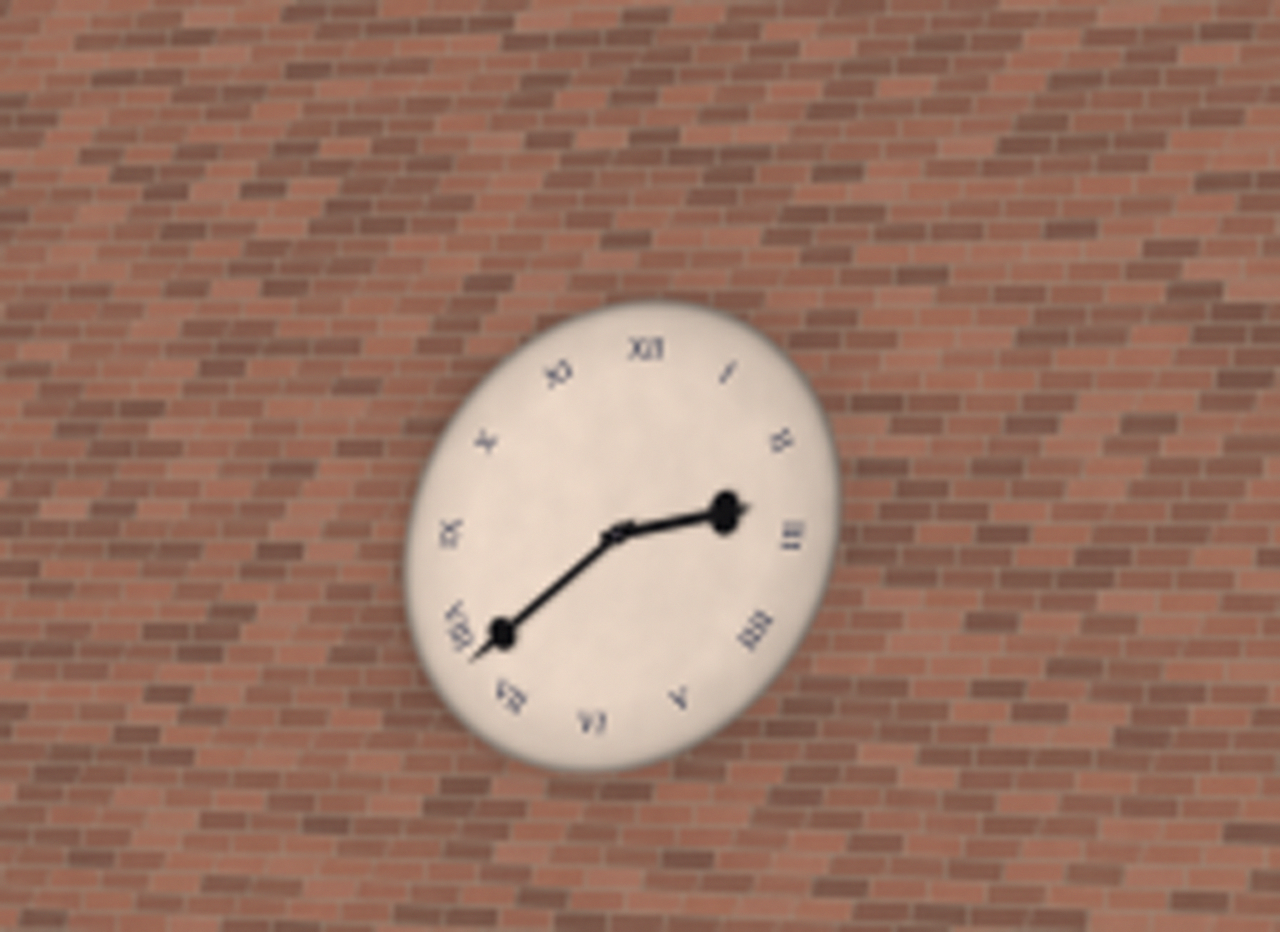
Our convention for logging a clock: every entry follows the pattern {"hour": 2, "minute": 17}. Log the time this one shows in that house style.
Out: {"hour": 2, "minute": 38}
